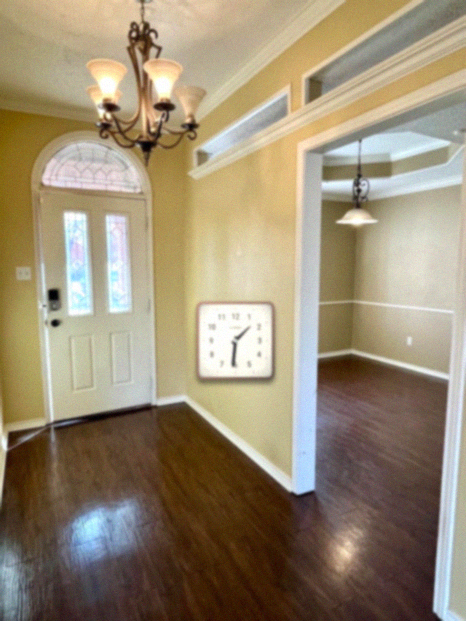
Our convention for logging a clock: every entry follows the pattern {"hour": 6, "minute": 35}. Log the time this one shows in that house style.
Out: {"hour": 1, "minute": 31}
